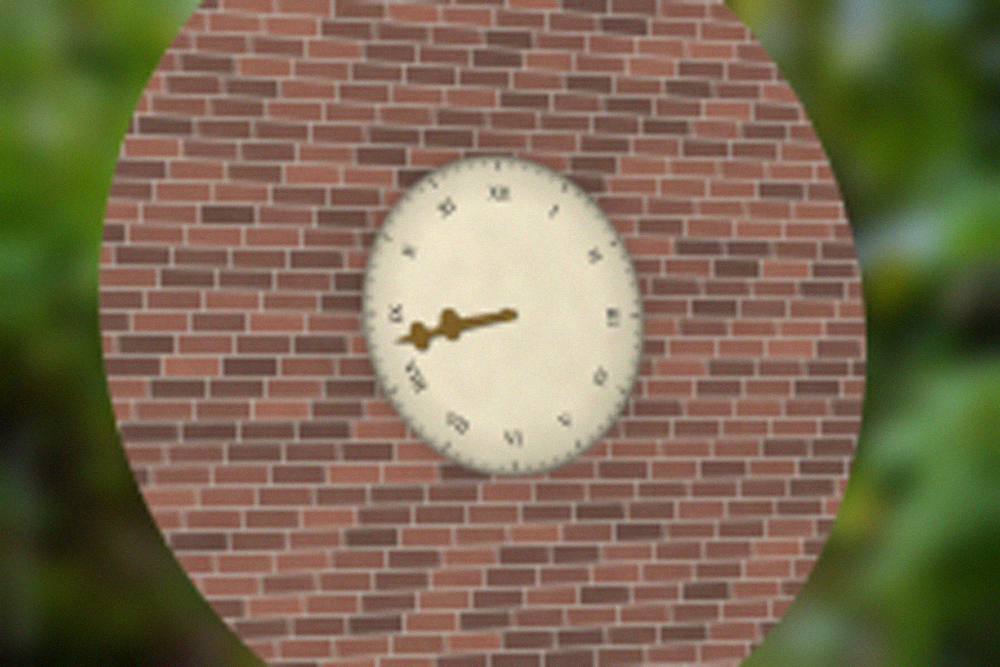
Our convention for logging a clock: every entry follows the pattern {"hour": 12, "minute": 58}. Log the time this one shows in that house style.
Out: {"hour": 8, "minute": 43}
